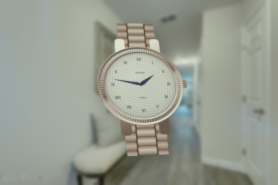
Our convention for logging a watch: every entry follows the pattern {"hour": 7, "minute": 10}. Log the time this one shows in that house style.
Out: {"hour": 1, "minute": 47}
